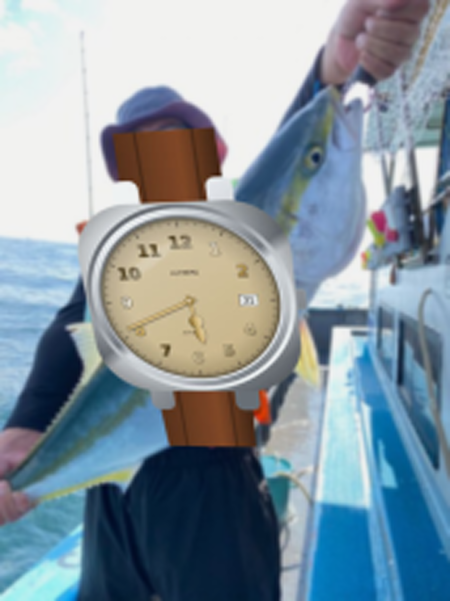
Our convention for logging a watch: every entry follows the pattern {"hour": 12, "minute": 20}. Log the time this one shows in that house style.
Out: {"hour": 5, "minute": 41}
